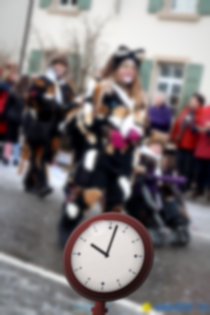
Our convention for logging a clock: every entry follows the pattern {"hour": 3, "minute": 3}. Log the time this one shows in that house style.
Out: {"hour": 10, "minute": 2}
